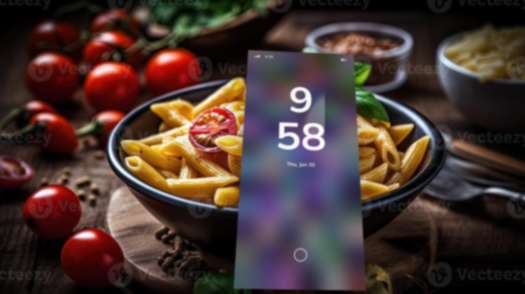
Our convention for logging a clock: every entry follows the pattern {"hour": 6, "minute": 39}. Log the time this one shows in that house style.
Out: {"hour": 9, "minute": 58}
